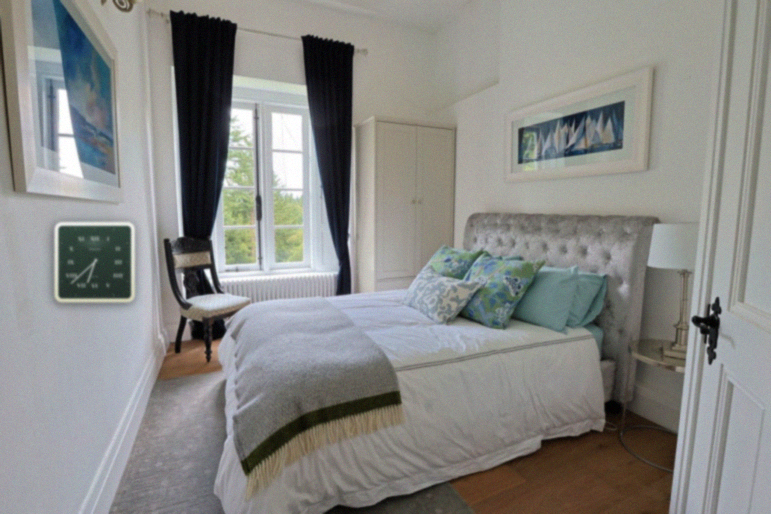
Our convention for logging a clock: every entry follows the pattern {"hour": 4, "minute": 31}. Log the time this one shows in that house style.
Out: {"hour": 6, "minute": 38}
